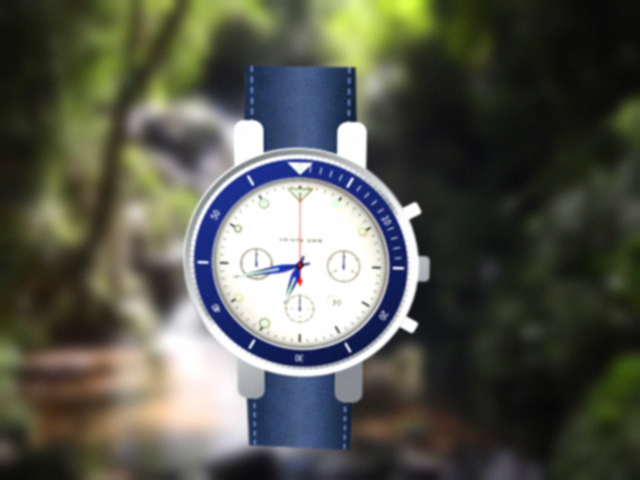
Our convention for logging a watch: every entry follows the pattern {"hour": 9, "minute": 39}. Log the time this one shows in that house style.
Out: {"hour": 6, "minute": 43}
